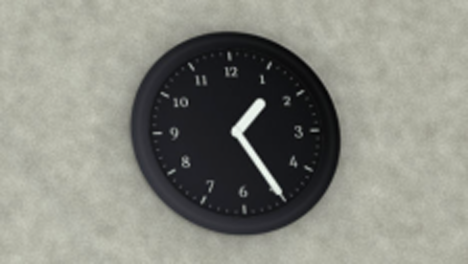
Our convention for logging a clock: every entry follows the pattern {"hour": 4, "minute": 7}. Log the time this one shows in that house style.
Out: {"hour": 1, "minute": 25}
